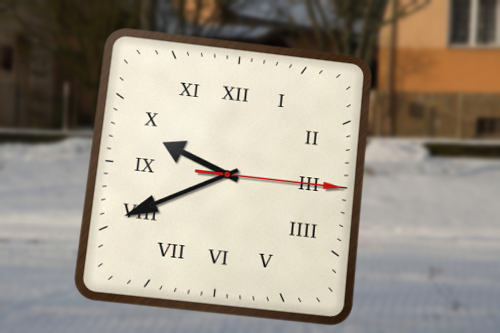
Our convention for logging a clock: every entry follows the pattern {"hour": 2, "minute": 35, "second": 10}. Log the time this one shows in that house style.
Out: {"hour": 9, "minute": 40, "second": 15}
